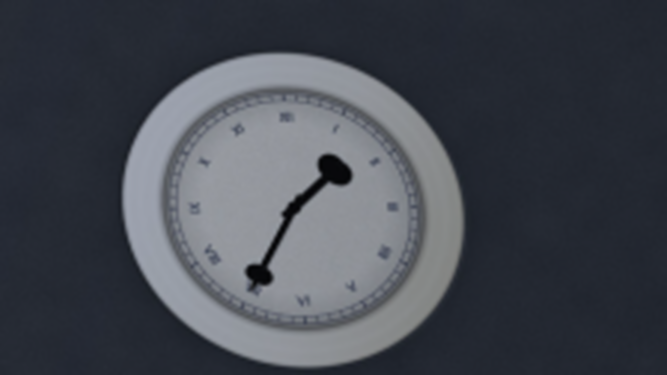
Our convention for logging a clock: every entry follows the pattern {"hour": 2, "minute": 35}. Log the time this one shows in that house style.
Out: {"hour": 1, "minute": 35}
